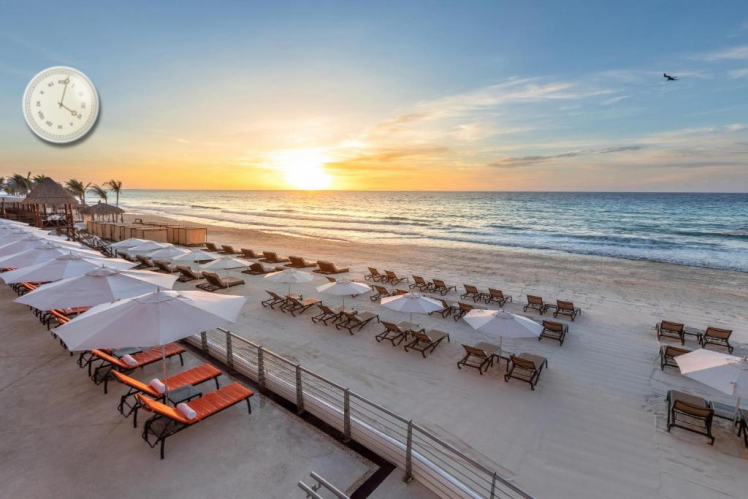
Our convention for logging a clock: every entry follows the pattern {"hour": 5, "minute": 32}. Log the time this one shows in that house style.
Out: {"hour": 4, "minute": 2}
